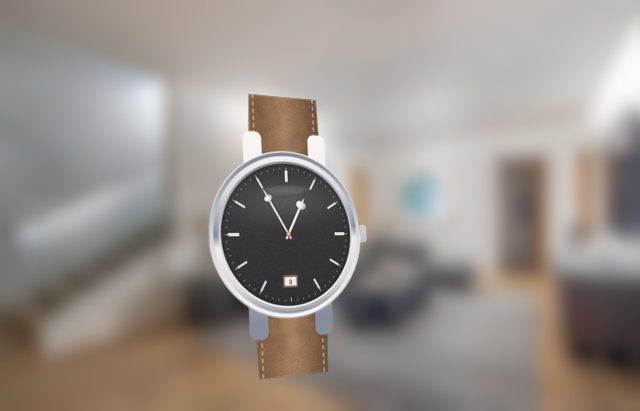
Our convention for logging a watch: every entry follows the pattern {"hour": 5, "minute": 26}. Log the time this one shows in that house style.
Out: {"hour": 12, "minute": 55}
